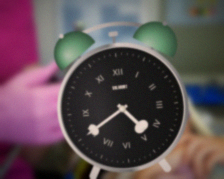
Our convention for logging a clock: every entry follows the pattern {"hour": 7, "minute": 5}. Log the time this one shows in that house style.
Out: {"hour": 4, "minute": 40}
